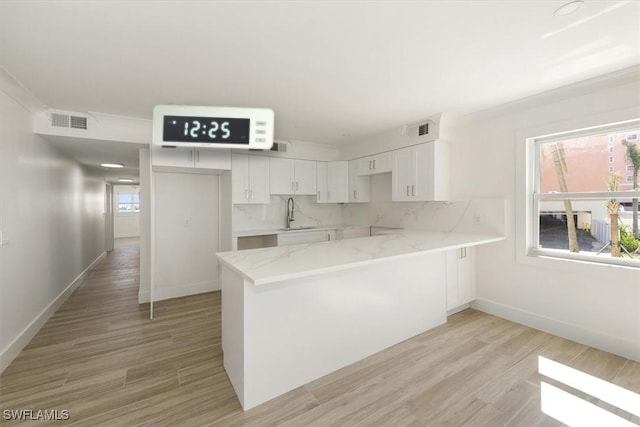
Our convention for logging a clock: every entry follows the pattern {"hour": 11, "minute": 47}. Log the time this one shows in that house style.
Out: {"hour": 12, "minute": 25}
